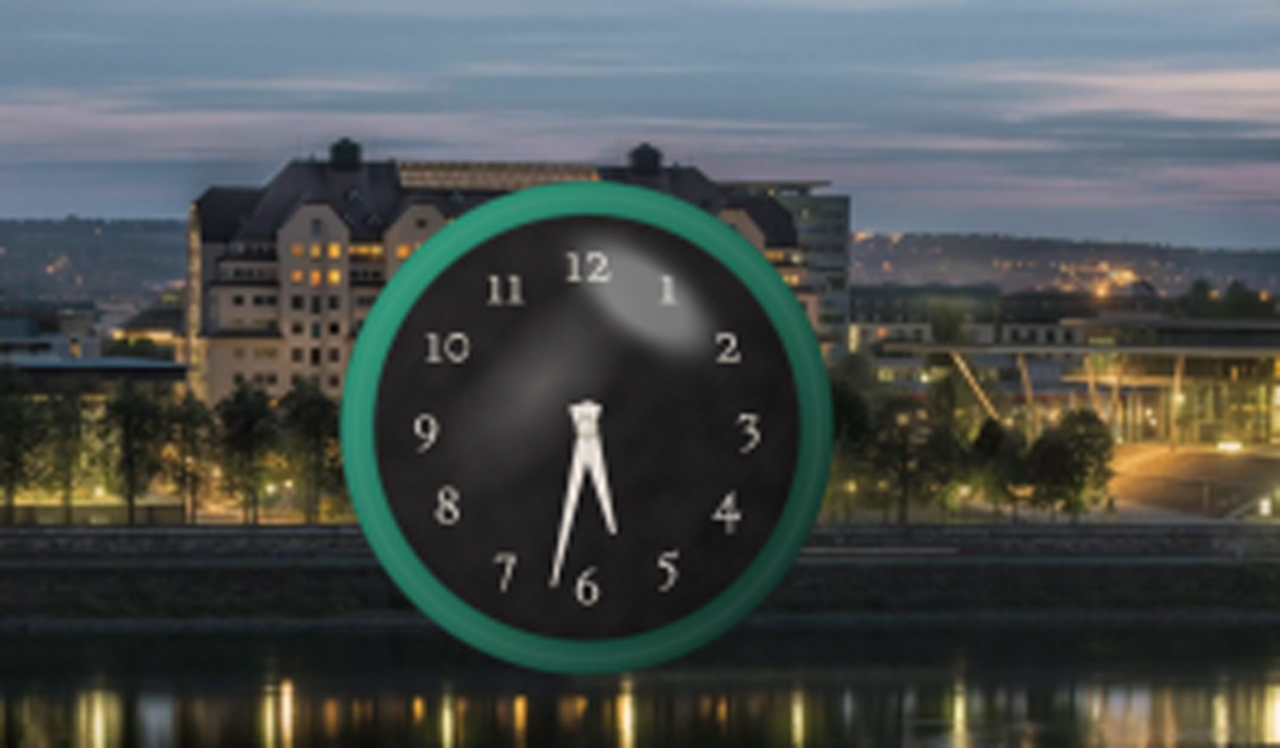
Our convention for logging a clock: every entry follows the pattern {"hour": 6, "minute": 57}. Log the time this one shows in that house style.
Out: {"hour": 5, "minute": 32}
